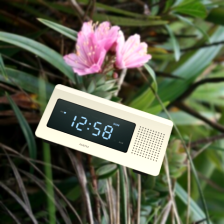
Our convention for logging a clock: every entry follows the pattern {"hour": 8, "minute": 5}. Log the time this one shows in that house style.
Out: {"hour": 12, "minute": 58}
